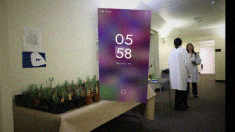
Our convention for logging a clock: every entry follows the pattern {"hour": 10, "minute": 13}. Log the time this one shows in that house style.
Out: {"hour": 5, "minute": 58}
